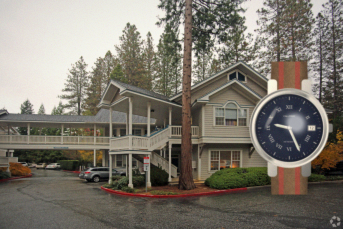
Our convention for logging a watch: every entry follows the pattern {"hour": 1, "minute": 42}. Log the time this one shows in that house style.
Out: {"hour": 9, "minute": 26}
